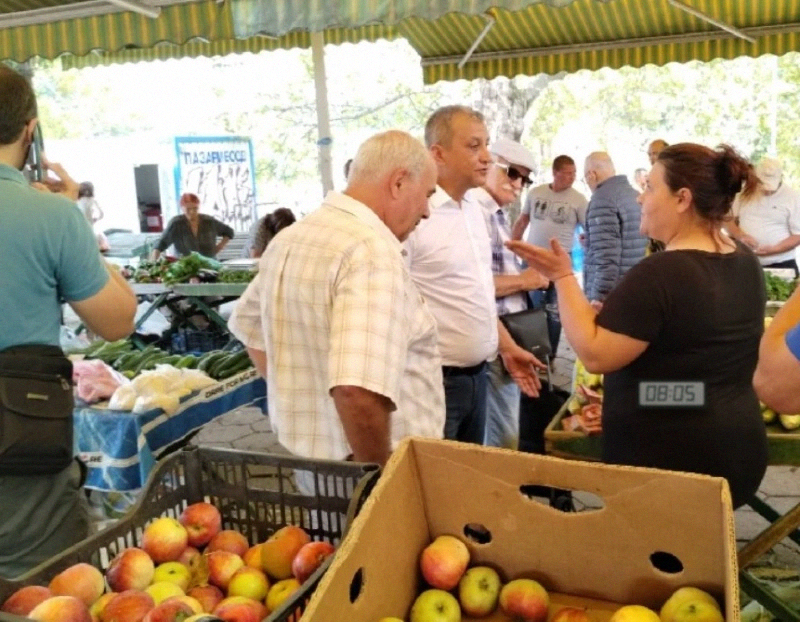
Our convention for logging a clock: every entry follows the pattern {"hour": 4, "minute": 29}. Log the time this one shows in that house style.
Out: {"hour": 8, "minute": 5}
